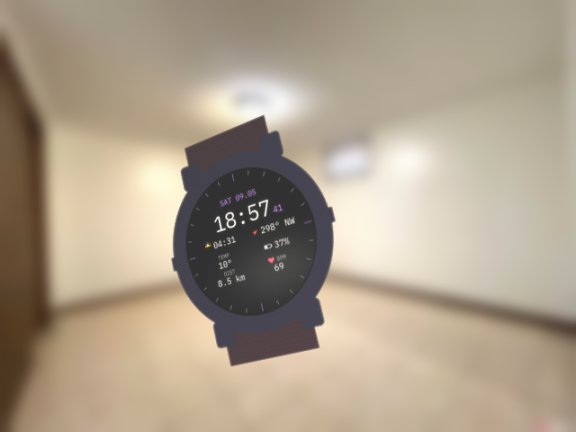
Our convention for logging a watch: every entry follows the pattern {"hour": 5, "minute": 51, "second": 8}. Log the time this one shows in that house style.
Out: {"hour": 18, "minute": 57, "second": 41}
